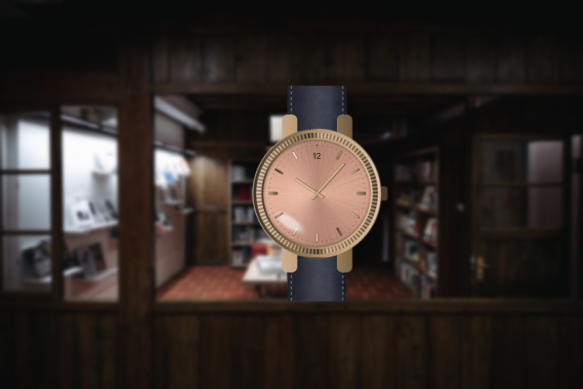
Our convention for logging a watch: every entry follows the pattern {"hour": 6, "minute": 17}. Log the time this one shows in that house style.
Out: {"hour": 10, "minute": 7}
